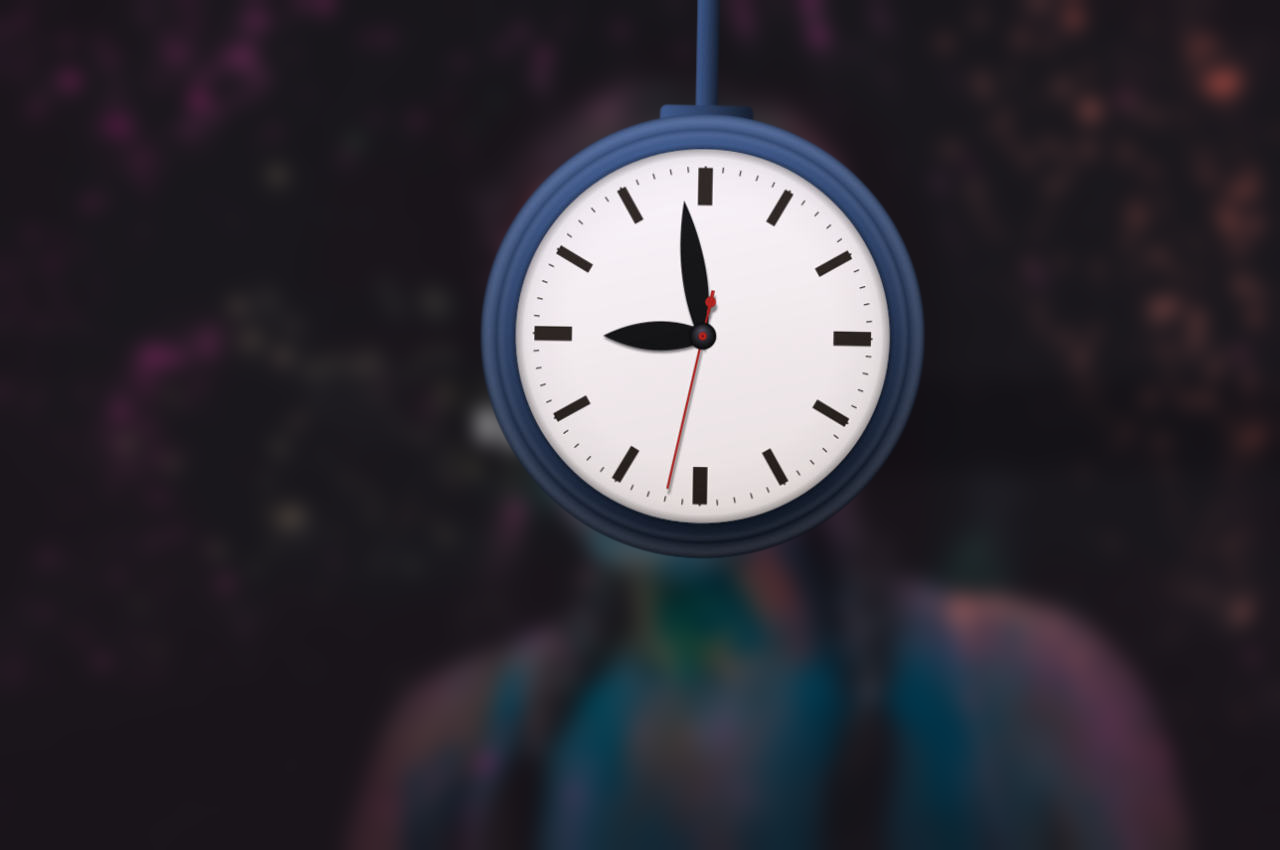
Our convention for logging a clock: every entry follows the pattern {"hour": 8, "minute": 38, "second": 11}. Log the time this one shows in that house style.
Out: {"hour": 8, "minute": 58, "second": 32}
